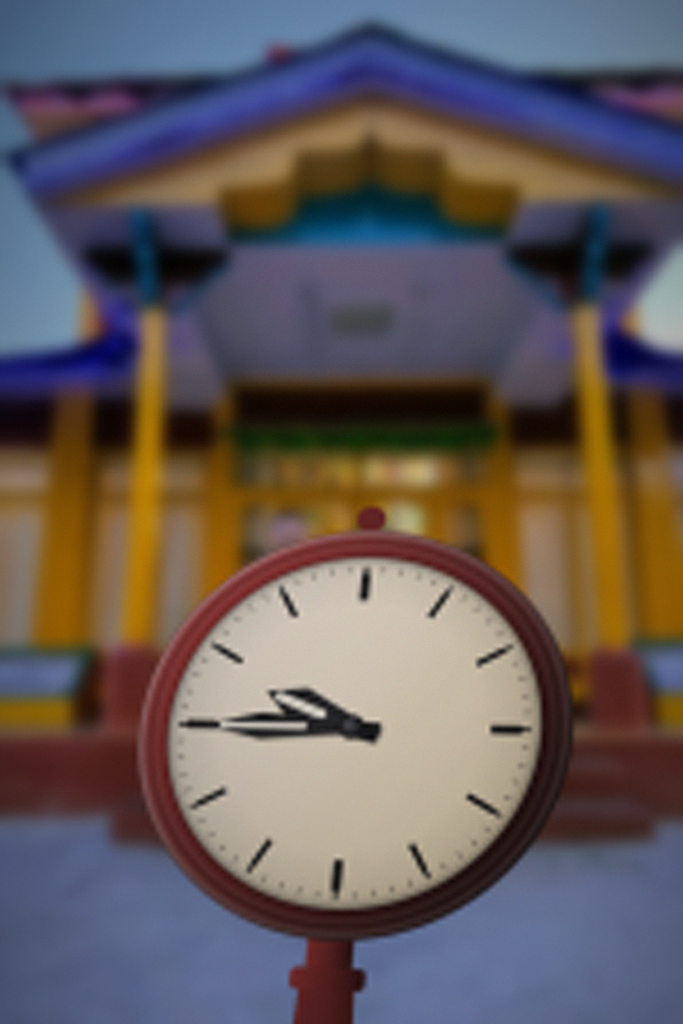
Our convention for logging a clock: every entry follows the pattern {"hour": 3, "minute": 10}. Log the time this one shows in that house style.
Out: {"hour": 9, "minute": 45}
